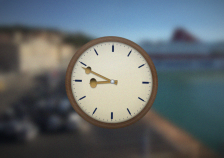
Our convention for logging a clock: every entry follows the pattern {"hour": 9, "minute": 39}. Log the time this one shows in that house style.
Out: {"hour": 8, "minute": 49}
